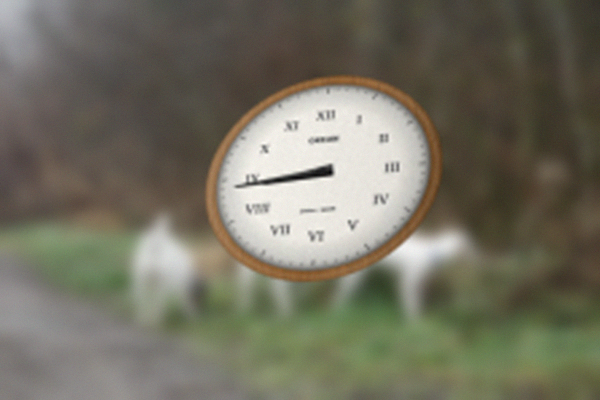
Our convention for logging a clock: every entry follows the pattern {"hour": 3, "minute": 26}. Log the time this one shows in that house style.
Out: {"hour": 8, "minute": 44}
